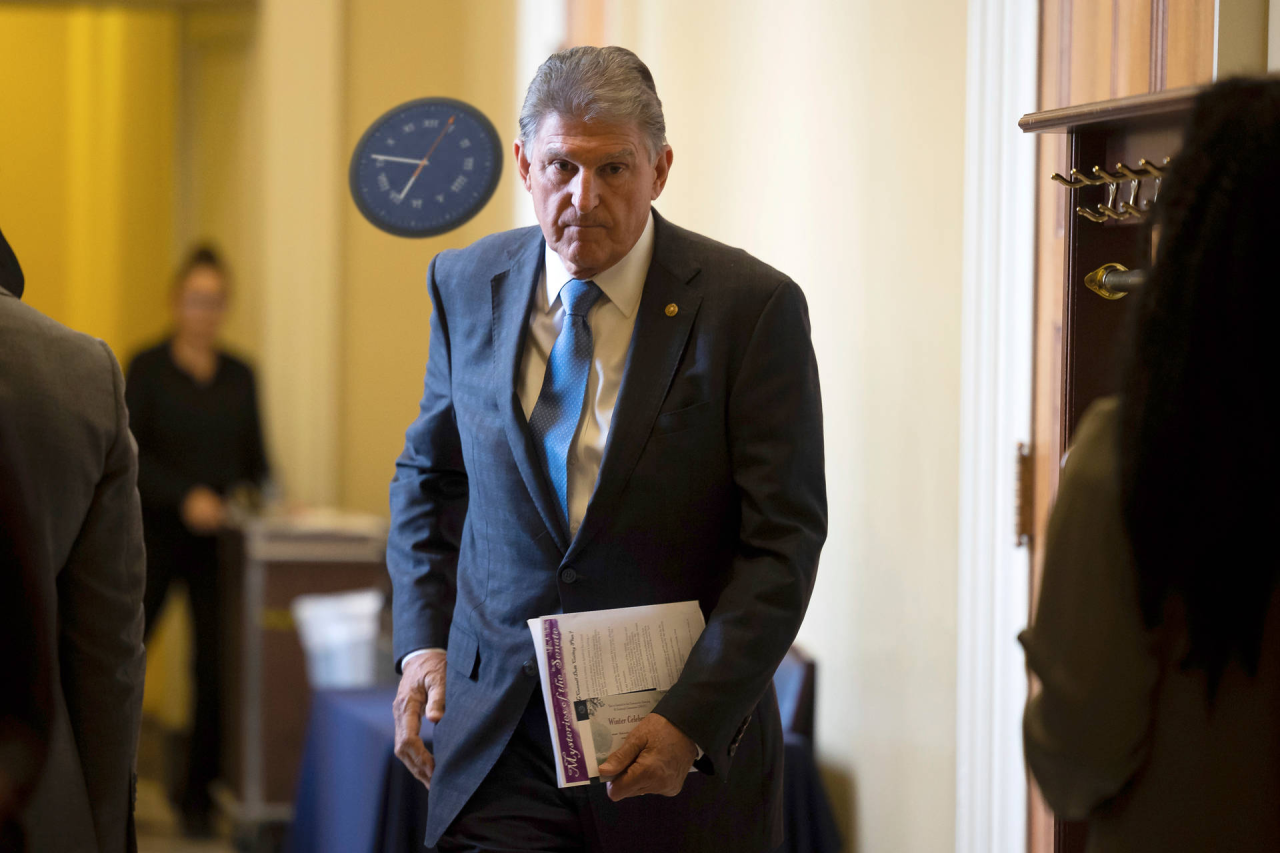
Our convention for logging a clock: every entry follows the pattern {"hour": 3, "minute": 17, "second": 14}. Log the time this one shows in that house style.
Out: {"hour": 6, "minute": 46, "second": 4}
